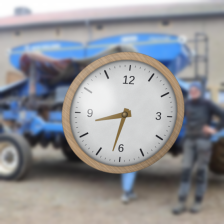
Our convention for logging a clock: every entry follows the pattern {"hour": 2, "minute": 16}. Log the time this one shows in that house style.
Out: {"hour": 8, "minute": 32}
